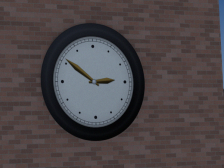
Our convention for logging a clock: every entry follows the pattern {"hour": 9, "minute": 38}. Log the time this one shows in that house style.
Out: {"hour": 2, "minute": 51}
